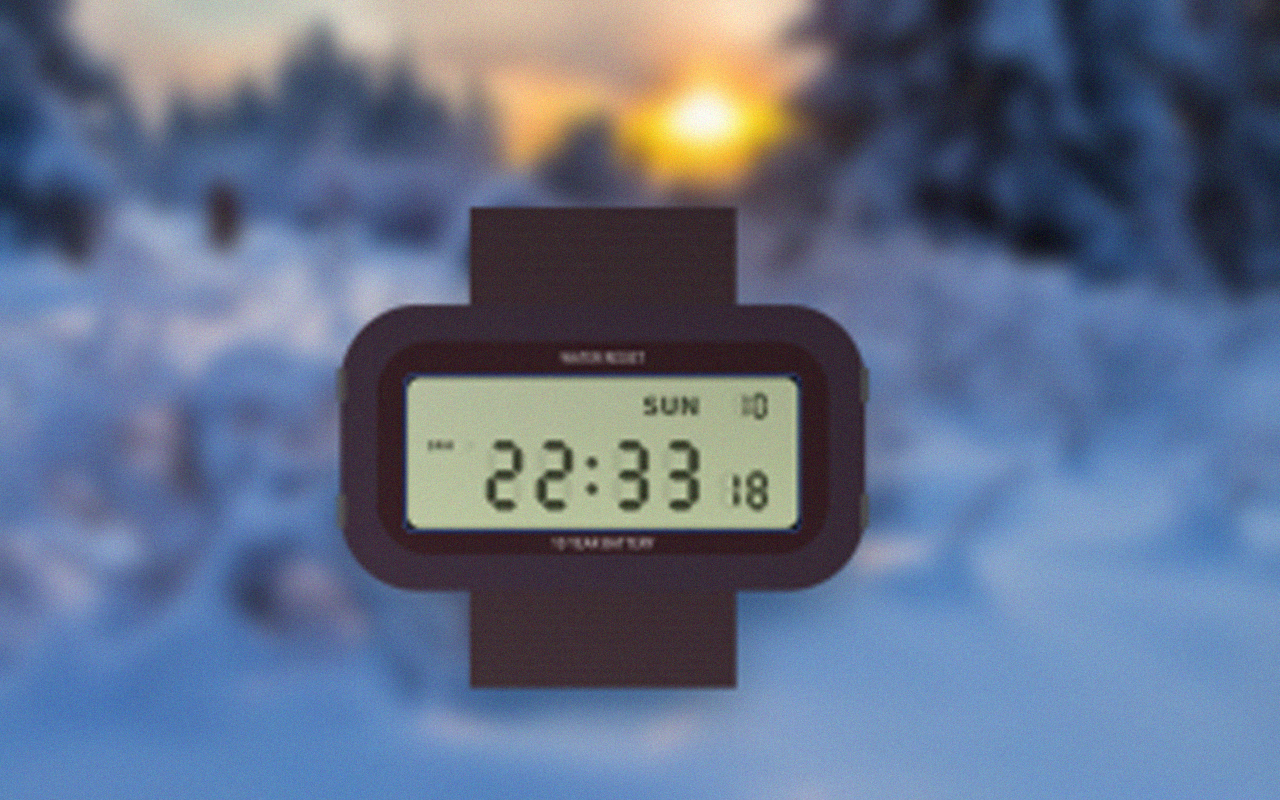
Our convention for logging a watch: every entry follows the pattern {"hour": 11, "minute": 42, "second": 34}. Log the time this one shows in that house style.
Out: {"hour": 22, "minute": 33, "second": 18}
